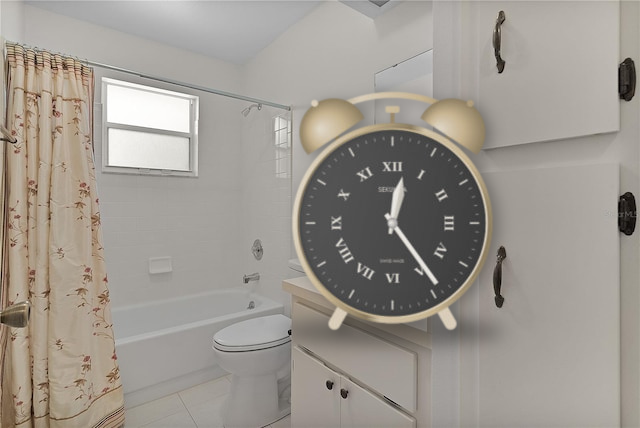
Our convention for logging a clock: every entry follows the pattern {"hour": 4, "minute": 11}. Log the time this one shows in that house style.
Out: {"hour": 12, "minute": 24}
